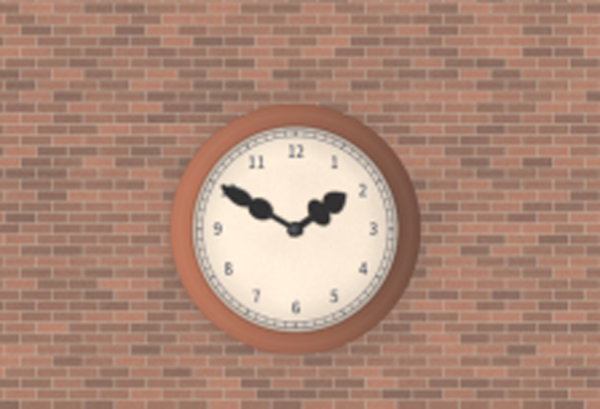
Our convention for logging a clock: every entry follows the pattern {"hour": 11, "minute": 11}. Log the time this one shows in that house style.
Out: {"hour": 1, "minute": 50}
